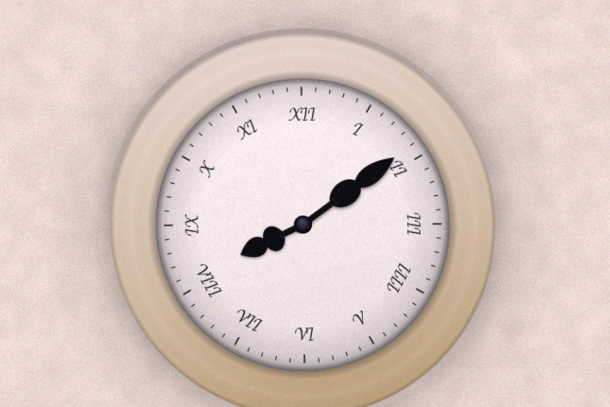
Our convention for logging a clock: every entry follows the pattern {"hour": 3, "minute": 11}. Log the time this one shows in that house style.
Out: {"hour": 8, "minute": 9}
